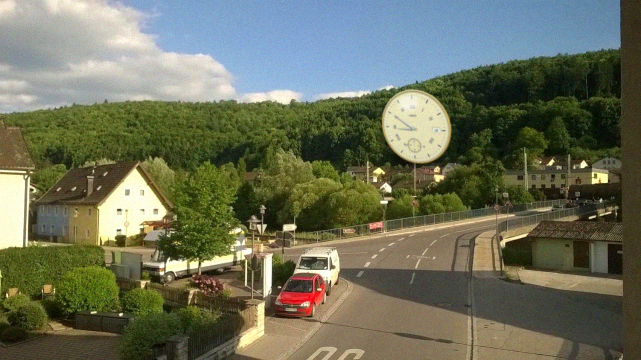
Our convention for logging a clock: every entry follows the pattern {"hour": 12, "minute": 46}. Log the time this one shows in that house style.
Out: {"hour": 8, "minute": 50}
